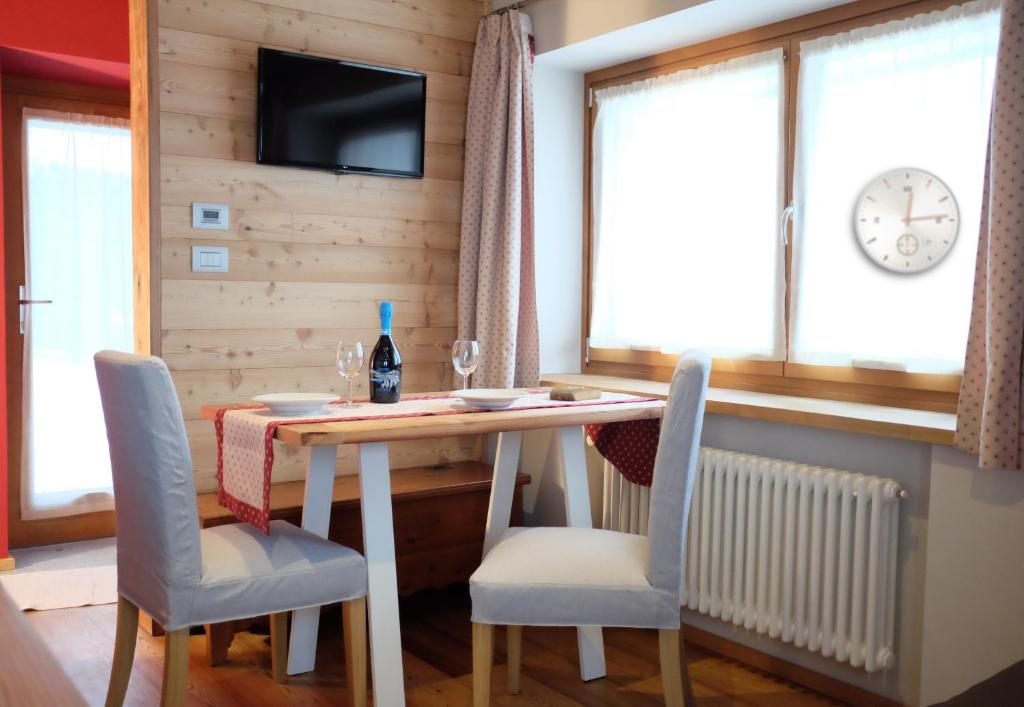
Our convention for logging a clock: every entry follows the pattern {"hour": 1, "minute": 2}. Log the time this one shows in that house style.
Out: {"hour": 12, "minute": 14}
